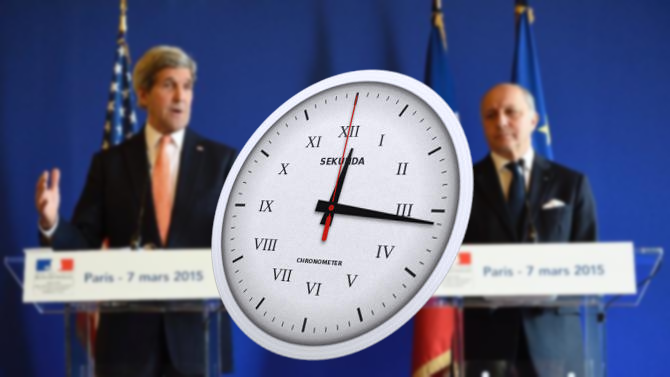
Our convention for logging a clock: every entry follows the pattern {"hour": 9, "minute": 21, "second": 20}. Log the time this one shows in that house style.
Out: {"hour": 12, "minute": 16, "second": 0}
